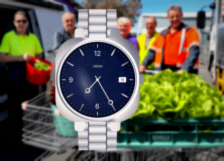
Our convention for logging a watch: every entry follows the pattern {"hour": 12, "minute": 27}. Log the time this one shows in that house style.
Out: {"hour": 7, "minute": 25}
